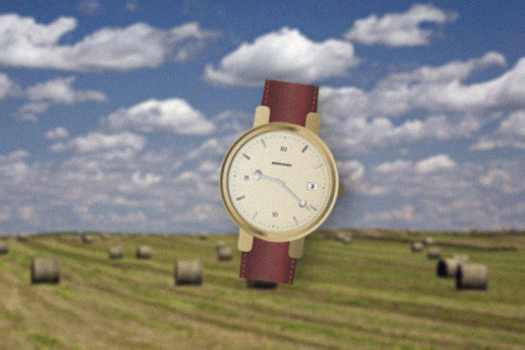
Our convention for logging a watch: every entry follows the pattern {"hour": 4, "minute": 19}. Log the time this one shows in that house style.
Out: {"hour": 9, "minute": 21}
